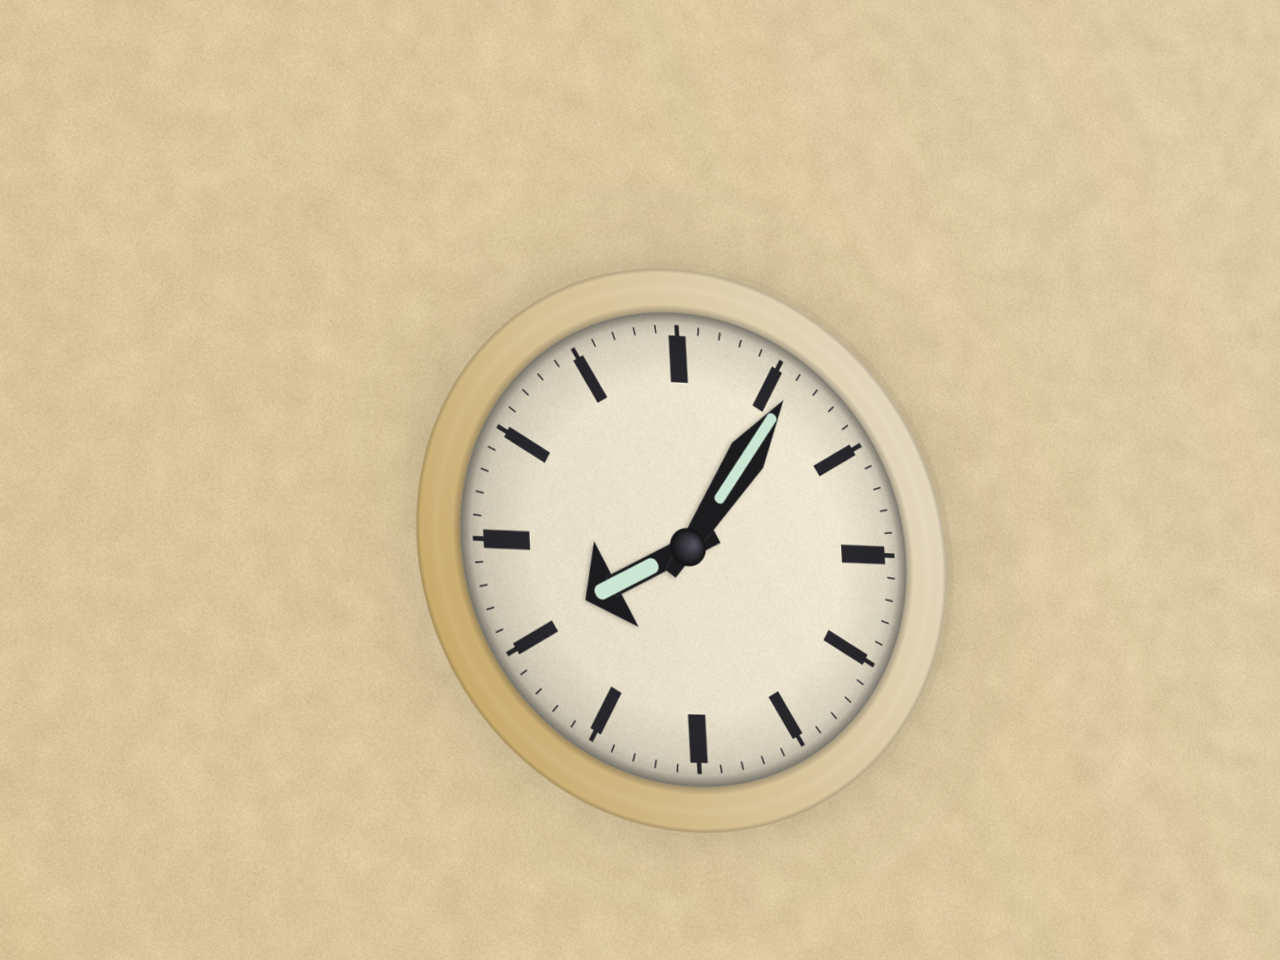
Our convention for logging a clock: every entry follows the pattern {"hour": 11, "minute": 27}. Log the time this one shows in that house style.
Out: {"hour": 8, "minute": 6}
